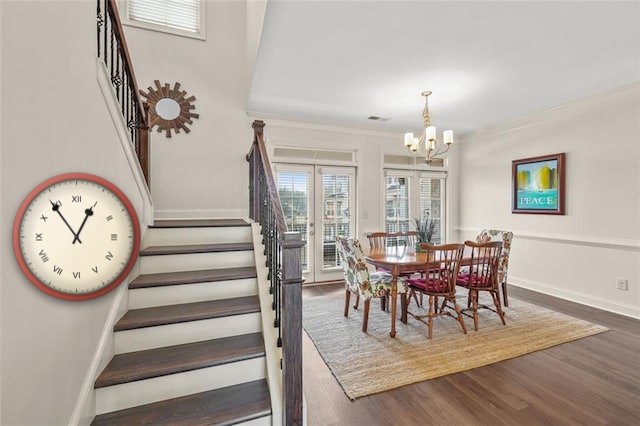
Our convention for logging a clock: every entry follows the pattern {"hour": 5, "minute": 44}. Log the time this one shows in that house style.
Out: {"hour": 12, "minute": 54}
